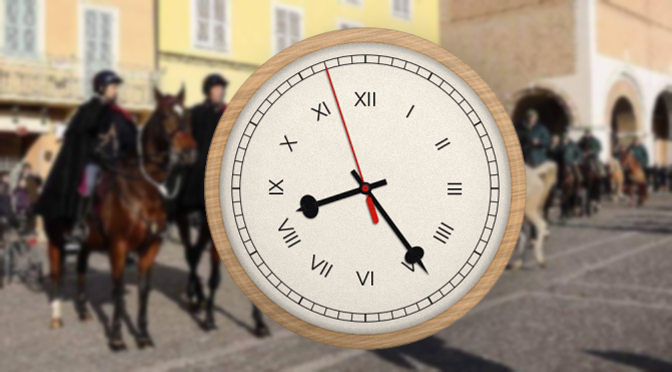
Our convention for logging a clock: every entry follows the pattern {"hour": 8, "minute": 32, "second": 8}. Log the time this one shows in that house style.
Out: {"hour": 8, "minute": 23, "second": 57}
